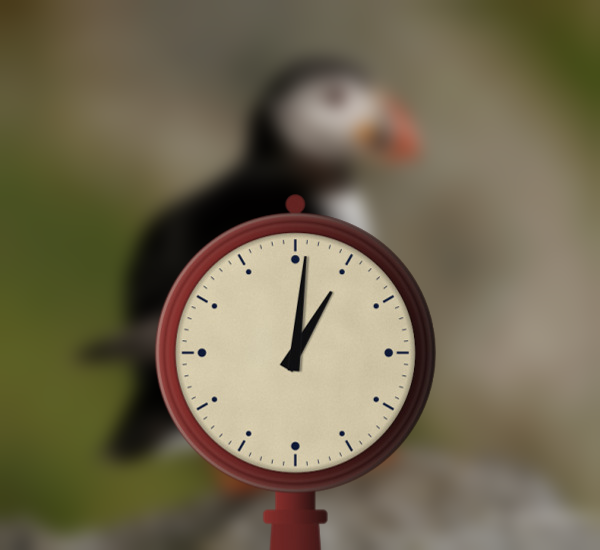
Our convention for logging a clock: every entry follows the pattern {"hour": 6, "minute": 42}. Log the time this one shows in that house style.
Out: {"hour": 1, "minute": 1}
